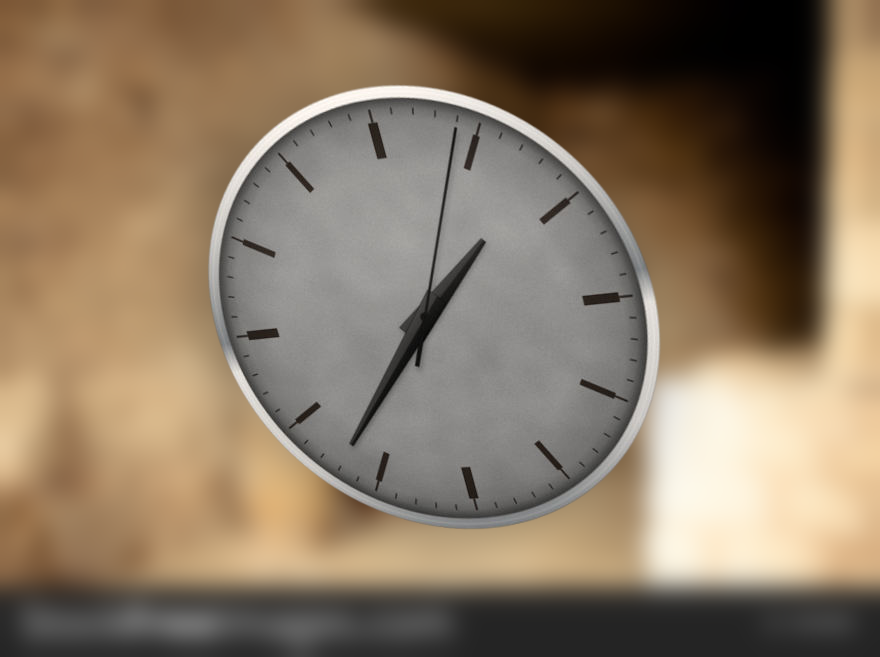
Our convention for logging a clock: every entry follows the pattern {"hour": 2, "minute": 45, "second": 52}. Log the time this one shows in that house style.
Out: {"hour": 1, "minute": 37, "second": 4}
